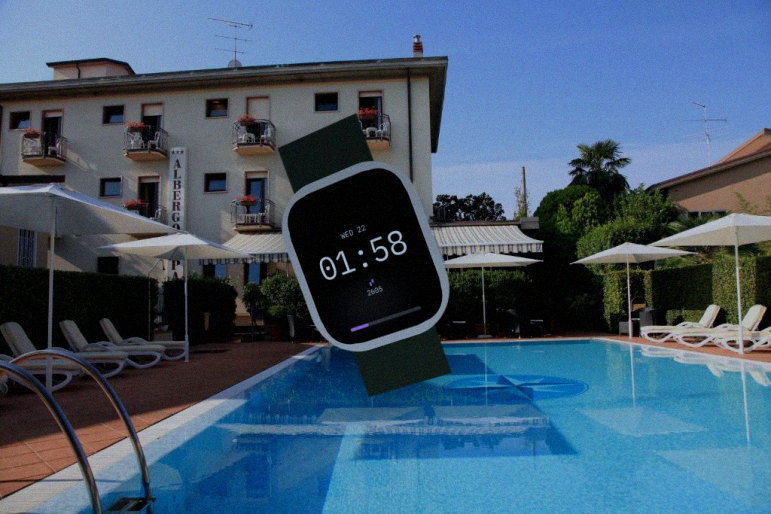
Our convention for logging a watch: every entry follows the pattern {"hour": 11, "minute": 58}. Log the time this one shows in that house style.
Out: {"hour": 1, "minute": 58}
